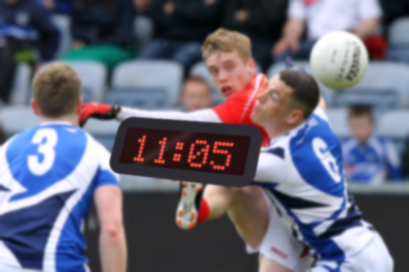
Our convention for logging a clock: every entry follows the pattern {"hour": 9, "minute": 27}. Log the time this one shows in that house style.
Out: {"hour": 11, "minute": 5}
